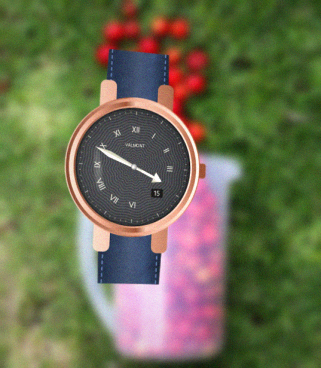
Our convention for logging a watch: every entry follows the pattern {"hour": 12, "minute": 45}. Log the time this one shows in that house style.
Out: {"hour": 3, "minute": 49}
